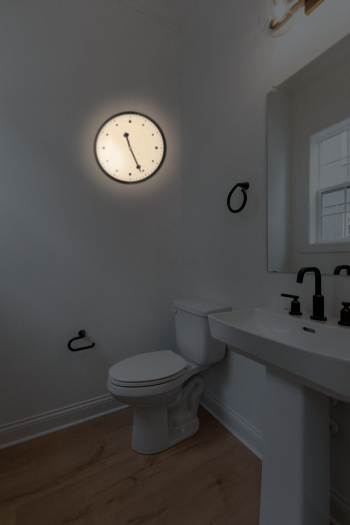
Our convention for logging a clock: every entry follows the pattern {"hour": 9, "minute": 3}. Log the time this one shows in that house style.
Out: {"hour": 11, "minute": 26}
